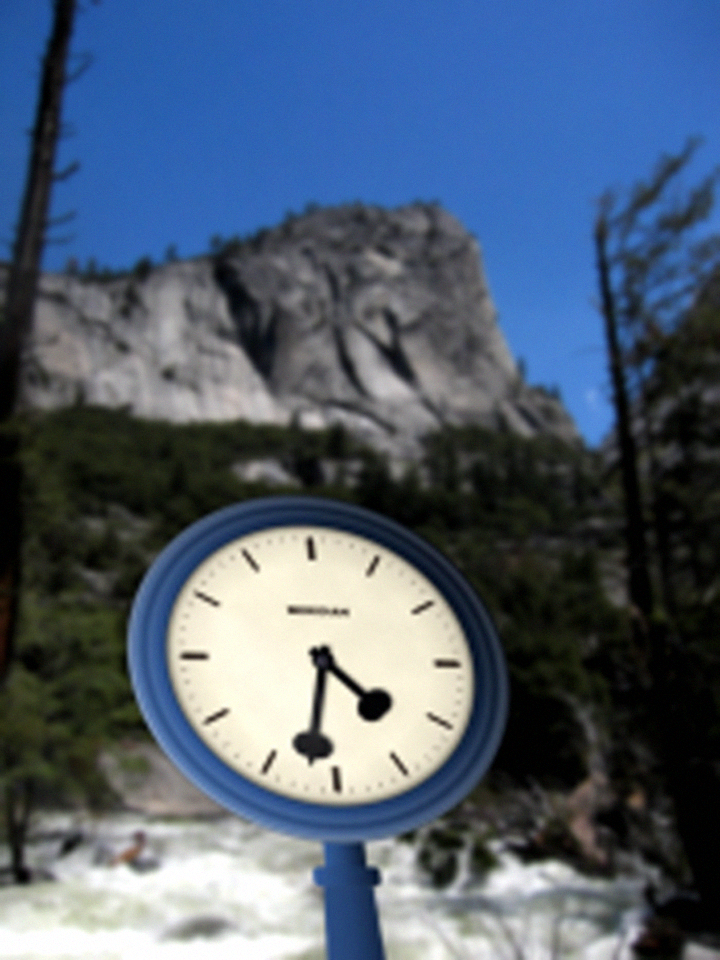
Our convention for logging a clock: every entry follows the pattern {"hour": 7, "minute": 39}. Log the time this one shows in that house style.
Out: {"hour": 4, "minute": 32}
